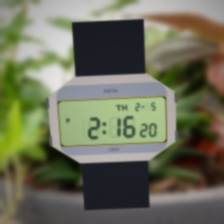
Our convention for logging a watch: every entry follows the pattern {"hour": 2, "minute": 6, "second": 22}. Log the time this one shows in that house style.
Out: {"hour": 2, "minute": 16, "second": 20}
